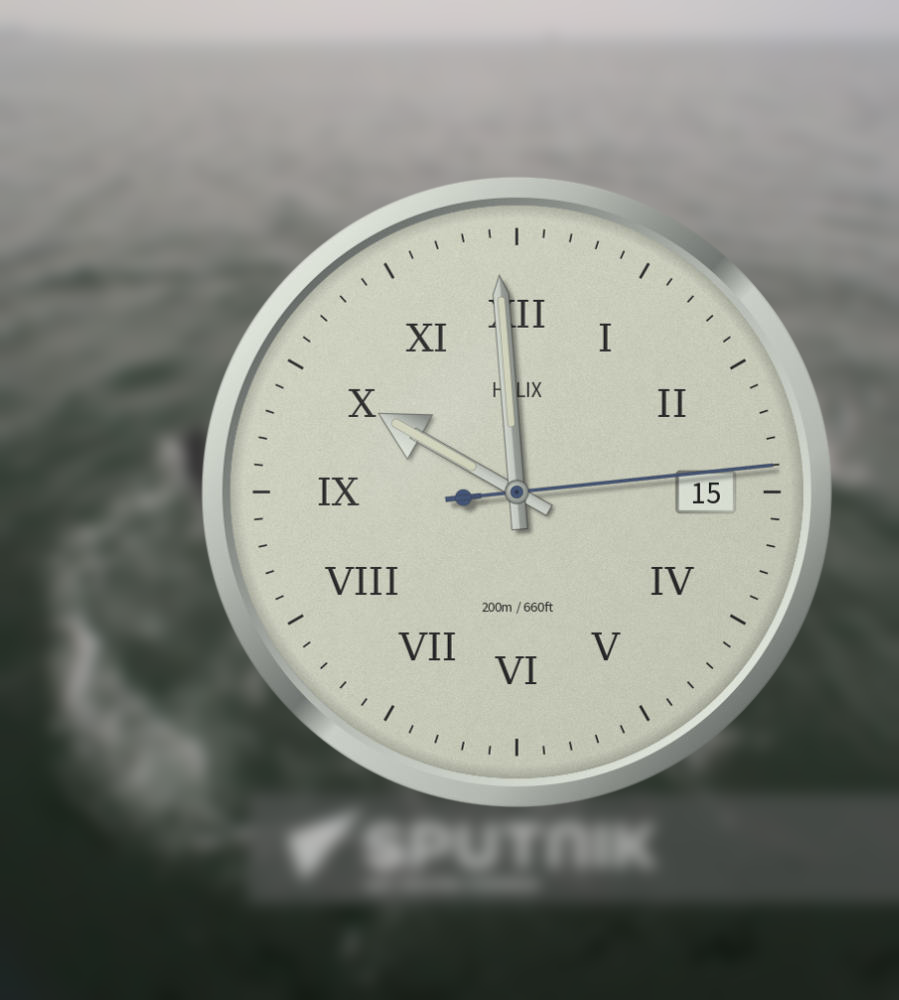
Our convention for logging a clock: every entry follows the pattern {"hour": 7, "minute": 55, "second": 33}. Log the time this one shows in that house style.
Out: {"hour": 9, "minute": 59, "second": 14}
